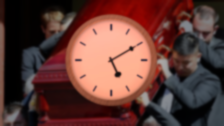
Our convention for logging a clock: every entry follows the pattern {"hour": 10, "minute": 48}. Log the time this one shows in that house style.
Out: {"hour": 5, "minute": 10}
